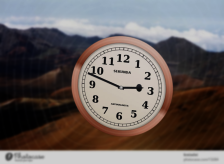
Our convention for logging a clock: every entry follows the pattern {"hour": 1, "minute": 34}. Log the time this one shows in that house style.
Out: {"hour": 2, "minute": 48}
